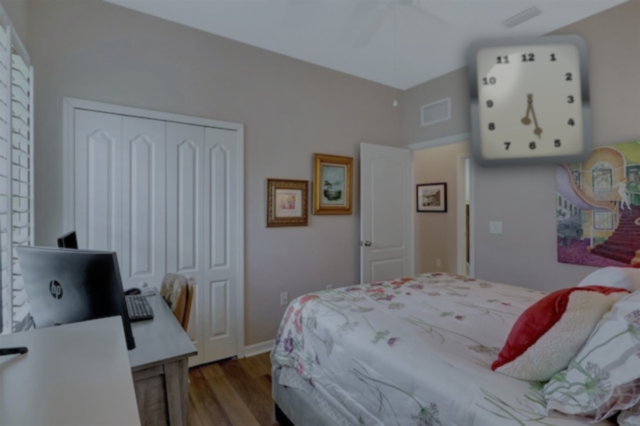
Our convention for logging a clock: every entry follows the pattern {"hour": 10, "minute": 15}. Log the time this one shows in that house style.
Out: {"hour": 6, "minute": 28}
